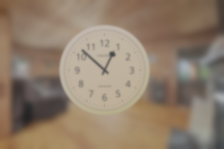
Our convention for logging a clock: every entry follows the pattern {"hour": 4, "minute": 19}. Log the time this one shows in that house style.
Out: {"hour": 12, "minute": 52}
